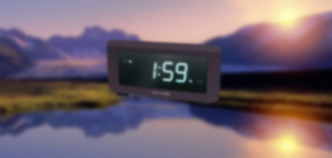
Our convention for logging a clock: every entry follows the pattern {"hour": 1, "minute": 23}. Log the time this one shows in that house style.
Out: {"hour": 1, "minute": 59}
